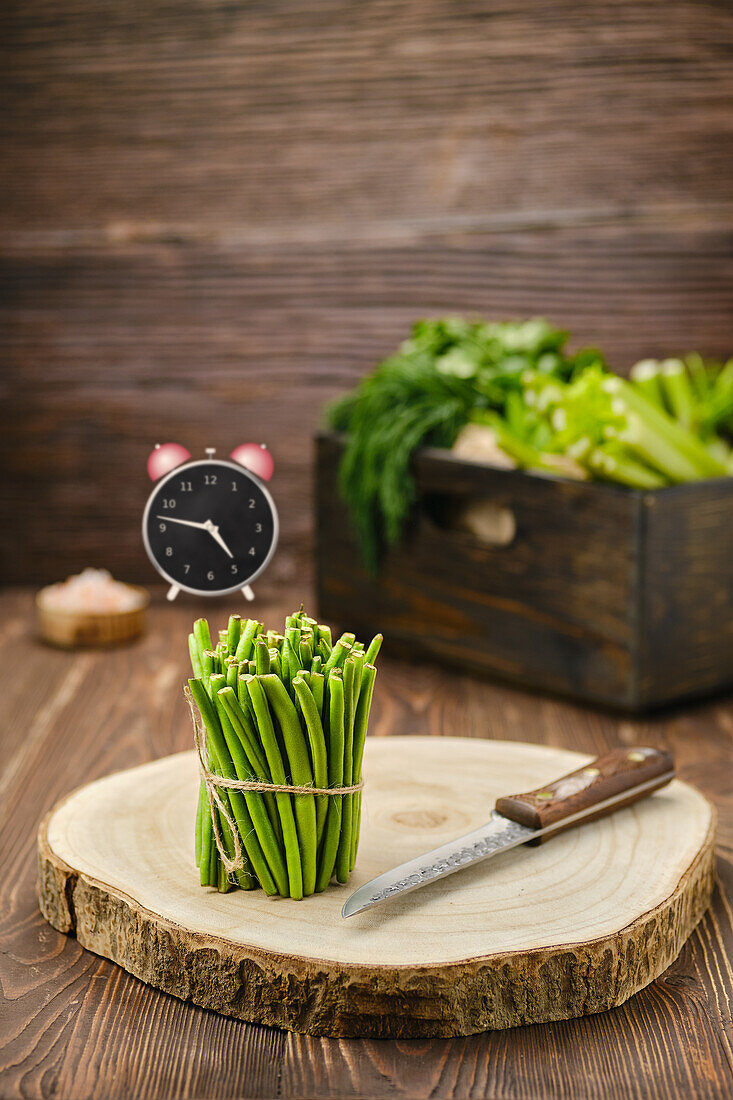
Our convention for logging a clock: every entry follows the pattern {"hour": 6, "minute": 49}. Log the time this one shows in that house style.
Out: {"hour": 4, "minute": 47}
